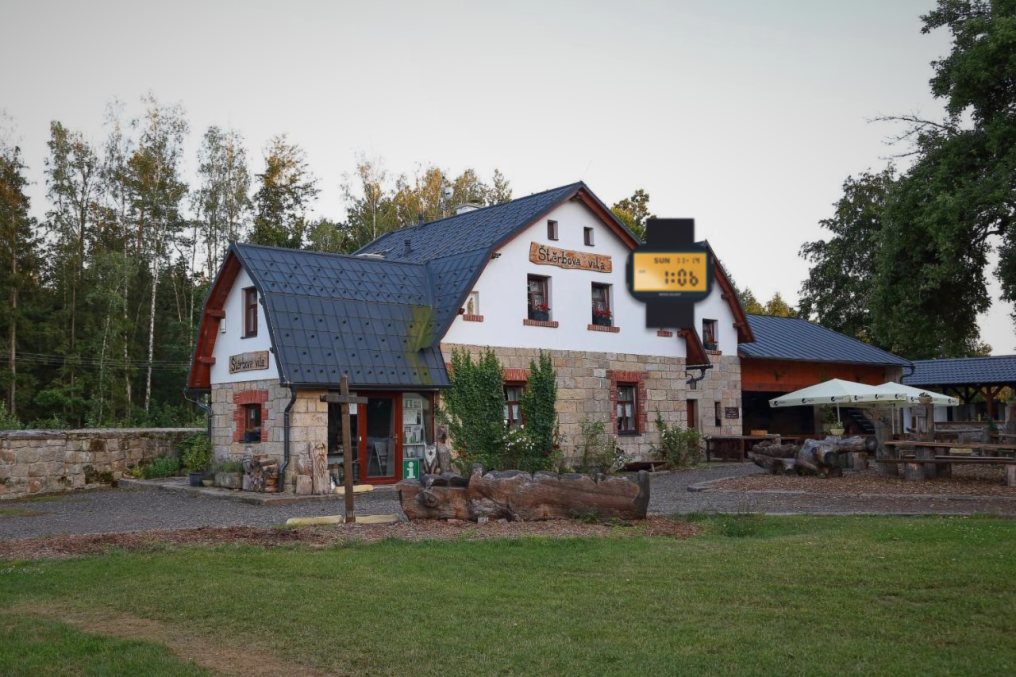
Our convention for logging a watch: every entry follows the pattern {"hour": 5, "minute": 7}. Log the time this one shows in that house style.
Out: {"hour": 1, "minute": 6}
